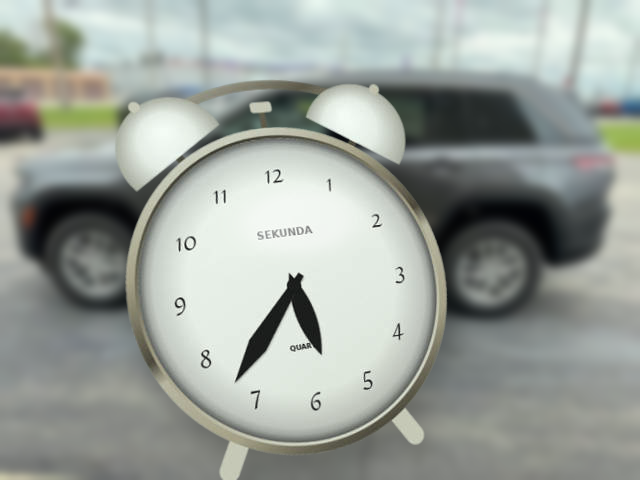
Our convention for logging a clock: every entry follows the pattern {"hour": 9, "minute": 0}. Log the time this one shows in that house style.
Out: {"hour": 5, "minute": 37}
